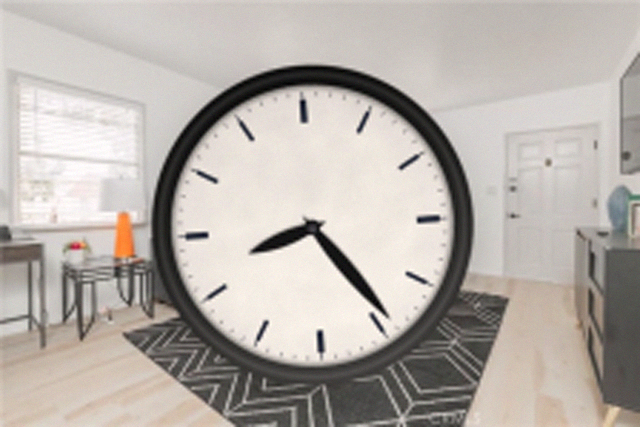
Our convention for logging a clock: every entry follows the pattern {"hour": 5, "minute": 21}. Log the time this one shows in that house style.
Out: {"hour": 8, "minute": 24}
